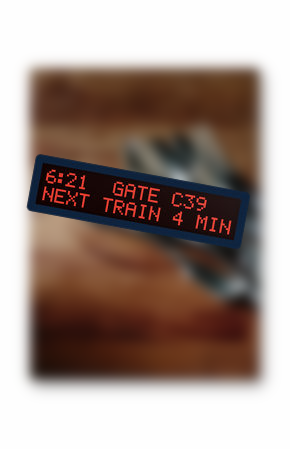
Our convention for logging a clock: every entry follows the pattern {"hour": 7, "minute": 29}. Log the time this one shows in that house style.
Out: {"hour": 6, "minute": 21}
